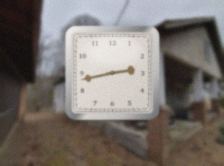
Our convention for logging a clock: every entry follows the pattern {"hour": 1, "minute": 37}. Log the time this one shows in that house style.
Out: {"hour": 2, "minute": 43}
